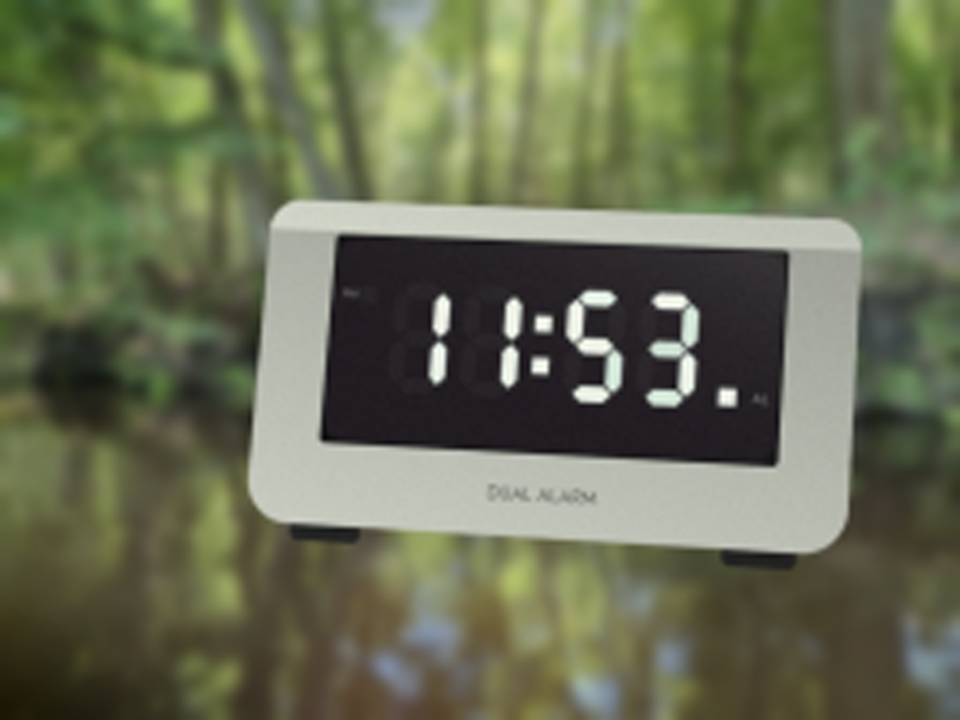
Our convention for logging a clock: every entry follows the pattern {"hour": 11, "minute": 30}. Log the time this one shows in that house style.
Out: {"hour": 11, "minute": 53}
